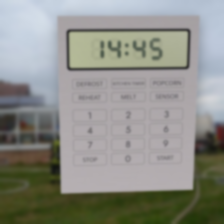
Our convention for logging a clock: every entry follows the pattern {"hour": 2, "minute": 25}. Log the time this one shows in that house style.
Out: {"hour": 14, "minute": 45}
